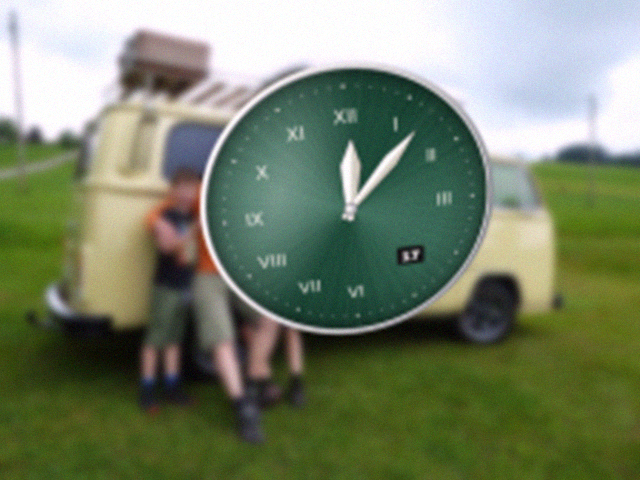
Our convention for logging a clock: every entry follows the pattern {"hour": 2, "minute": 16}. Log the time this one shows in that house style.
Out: {"hour": 12, "minute": 7}
